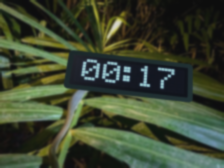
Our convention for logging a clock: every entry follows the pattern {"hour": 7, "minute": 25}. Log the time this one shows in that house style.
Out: {"hour": 0, "minute": 17}
